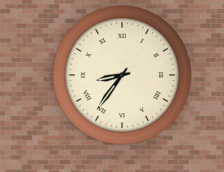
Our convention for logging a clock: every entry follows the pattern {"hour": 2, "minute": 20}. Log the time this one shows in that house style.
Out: {"hour": 8, "minute": 36}
